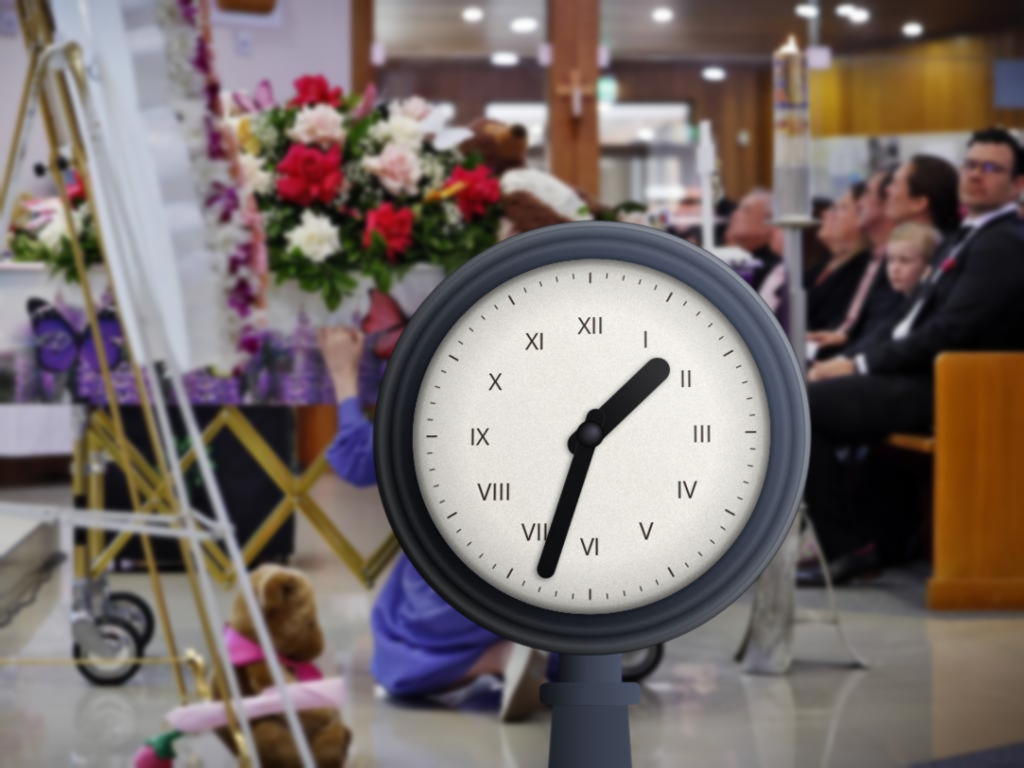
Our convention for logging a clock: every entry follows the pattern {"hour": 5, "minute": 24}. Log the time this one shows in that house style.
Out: {"hour": 1, "minute": 33}
